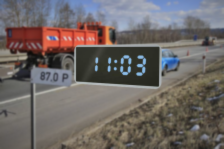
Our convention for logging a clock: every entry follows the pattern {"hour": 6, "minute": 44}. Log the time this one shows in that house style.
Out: {"hour": 11, "minute": 3}
